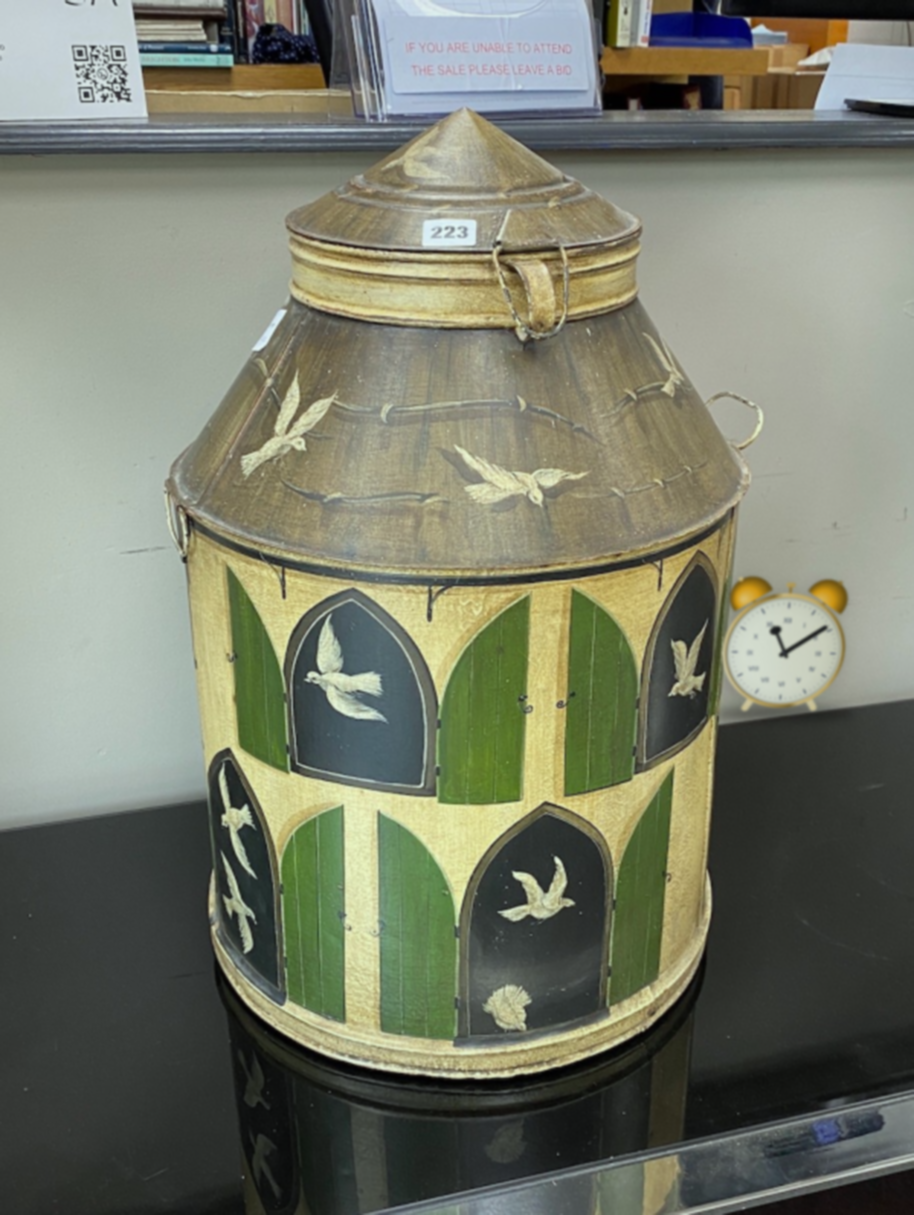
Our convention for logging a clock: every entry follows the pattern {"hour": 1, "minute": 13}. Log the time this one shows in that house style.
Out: {"hour": 11, "minute": 9}
